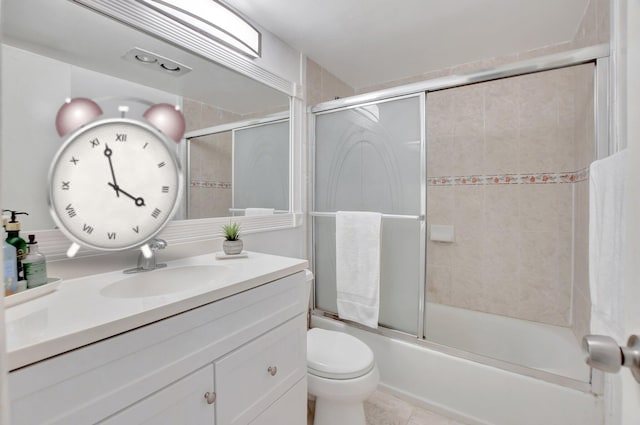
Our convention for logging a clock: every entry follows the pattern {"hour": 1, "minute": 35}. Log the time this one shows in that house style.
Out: {"hour": 3, "minute": 57}
